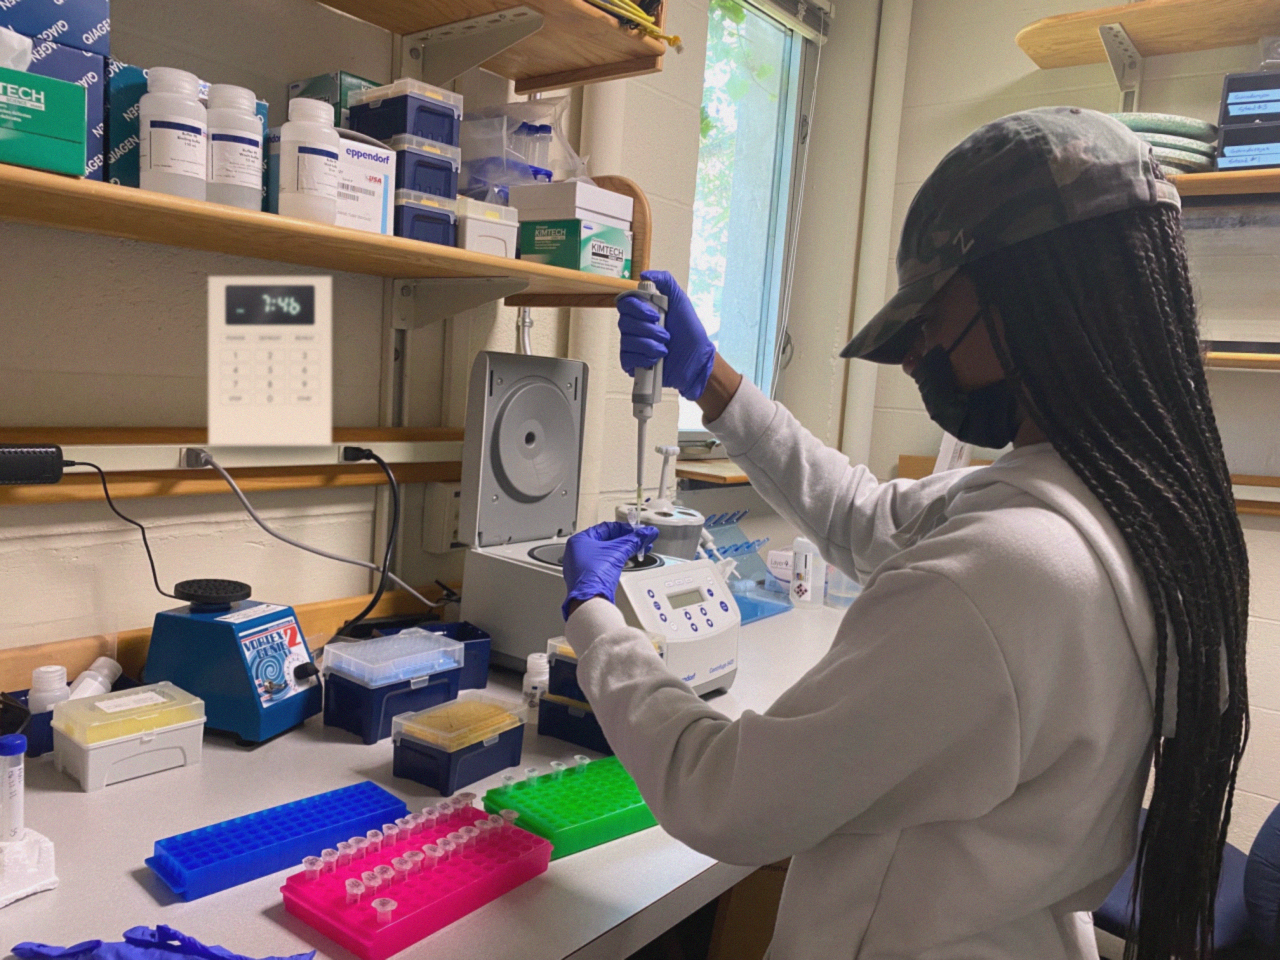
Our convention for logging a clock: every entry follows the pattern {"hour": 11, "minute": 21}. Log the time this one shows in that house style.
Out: {"hour": 7, "minute": 46}
